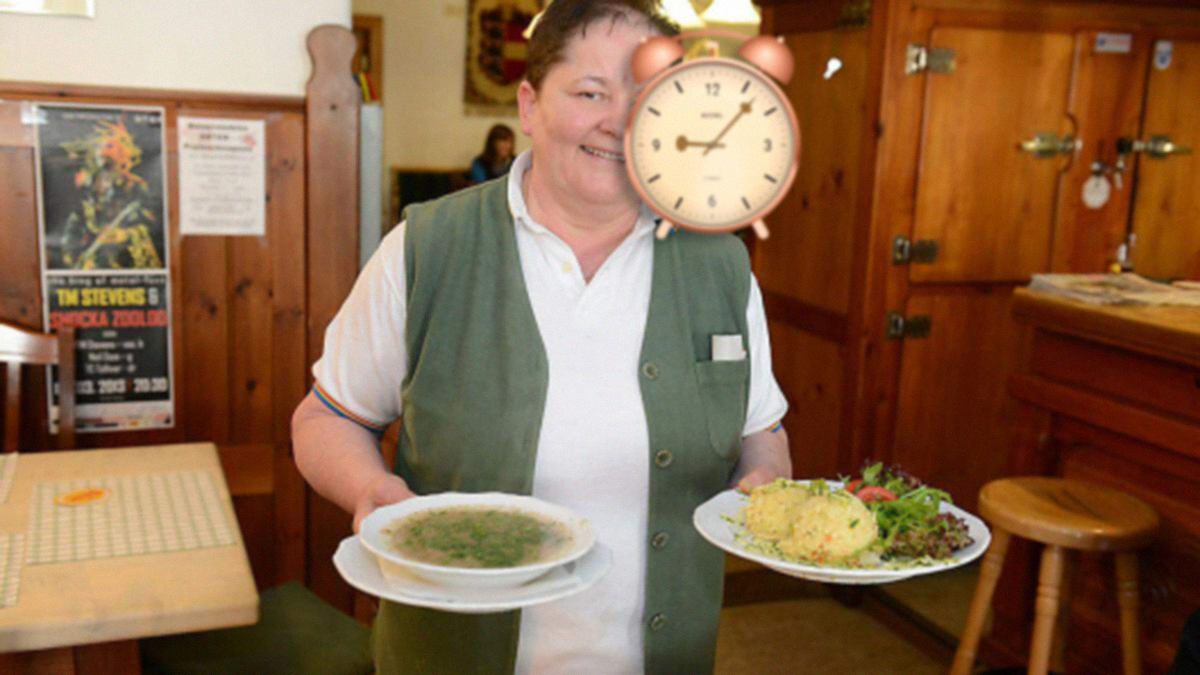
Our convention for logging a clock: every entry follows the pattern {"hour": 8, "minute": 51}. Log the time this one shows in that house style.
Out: {"hour": 9, "minute": 7}
